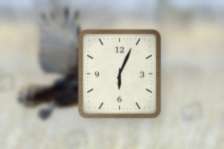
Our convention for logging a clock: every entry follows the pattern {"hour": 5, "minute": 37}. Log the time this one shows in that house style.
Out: {"hour": 6, "minute": 4}
